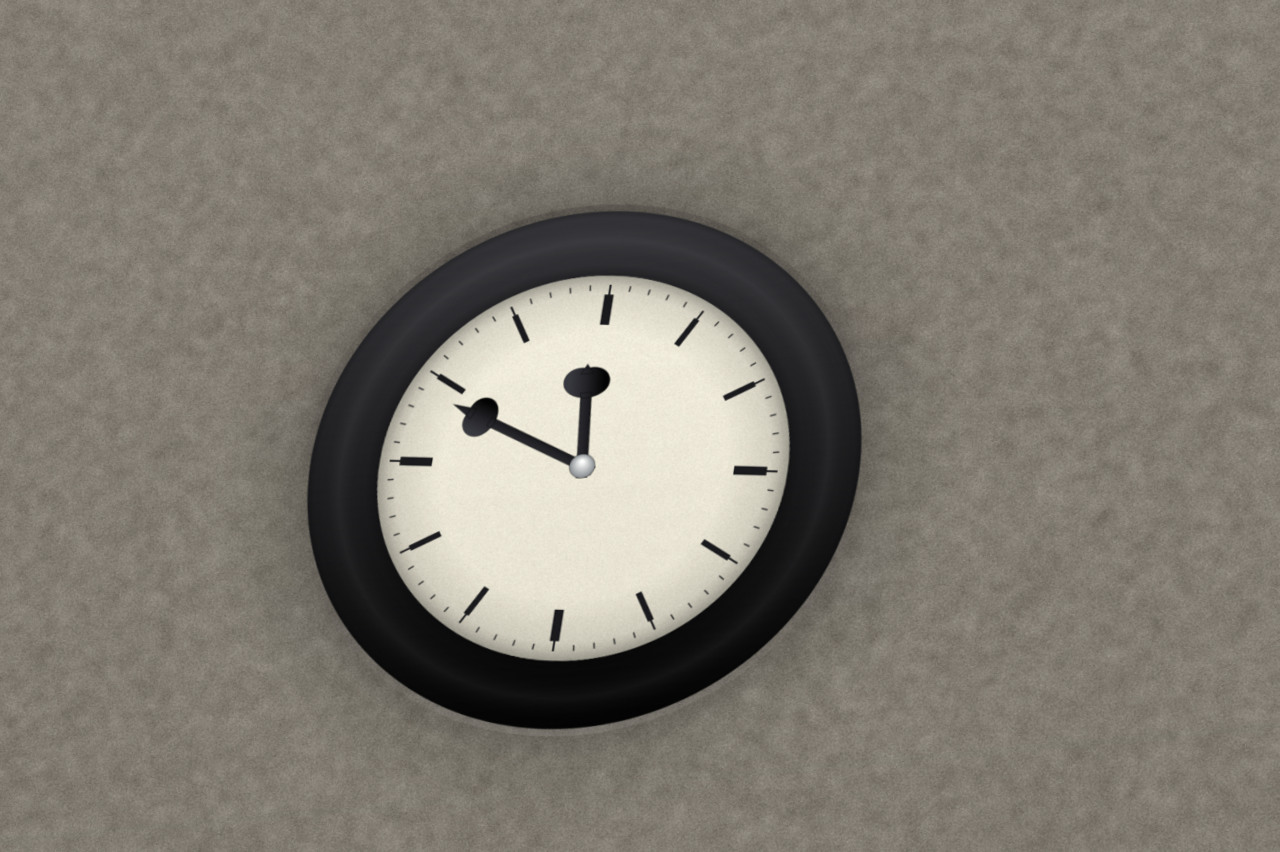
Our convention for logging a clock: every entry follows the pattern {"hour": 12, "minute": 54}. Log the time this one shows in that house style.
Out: {"hour": 11, "minute": 49}
